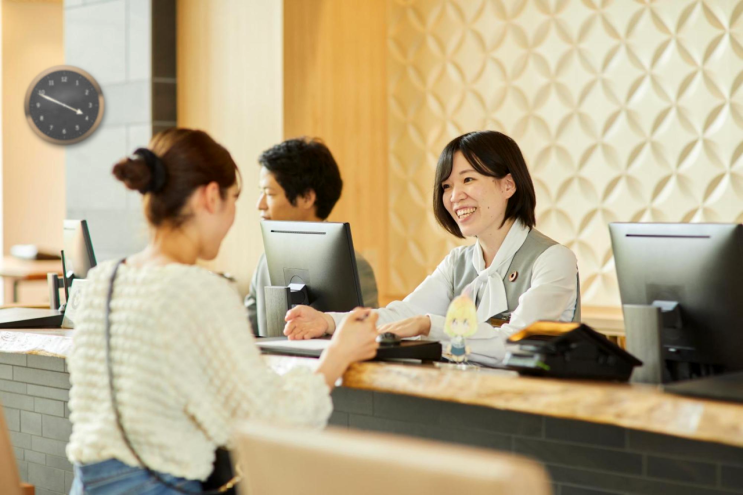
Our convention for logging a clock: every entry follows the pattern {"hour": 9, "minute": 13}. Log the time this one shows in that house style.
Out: {"hour": 3, "minute": 49}
